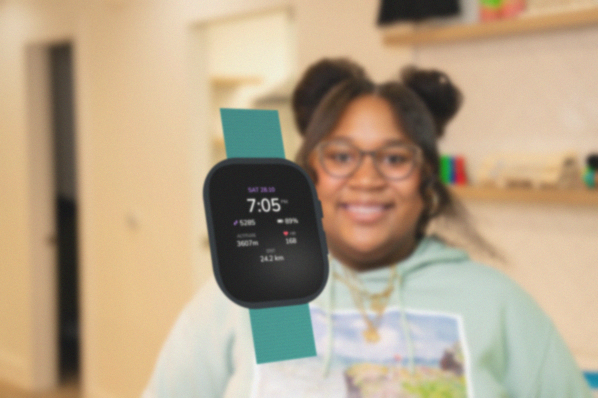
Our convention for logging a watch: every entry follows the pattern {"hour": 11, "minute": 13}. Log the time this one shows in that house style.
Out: {"hour": 7, "minute": 5}
